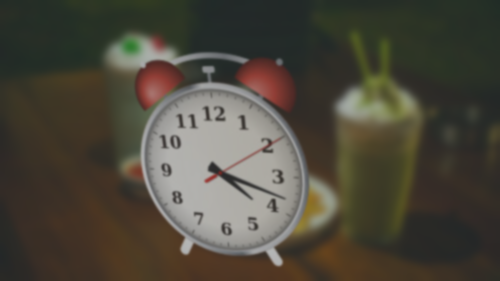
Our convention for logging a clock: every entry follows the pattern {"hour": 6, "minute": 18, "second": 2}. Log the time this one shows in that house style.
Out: {"hour": 4, "minute": 18, "second": 10}
